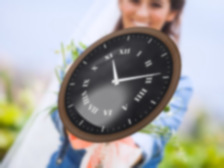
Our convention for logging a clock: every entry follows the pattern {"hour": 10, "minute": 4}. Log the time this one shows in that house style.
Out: {"hour": 11, "minute": 14}
